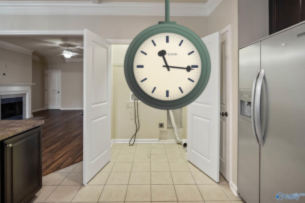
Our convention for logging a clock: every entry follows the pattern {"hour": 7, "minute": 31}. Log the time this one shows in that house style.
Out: {"hour": 11, "minute": 16}
